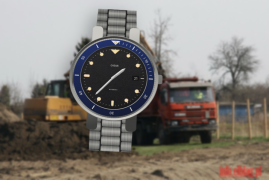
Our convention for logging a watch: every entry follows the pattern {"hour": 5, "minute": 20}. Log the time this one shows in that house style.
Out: {"hour": 1, "minute": 37}
